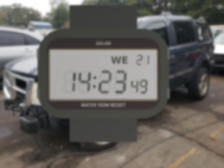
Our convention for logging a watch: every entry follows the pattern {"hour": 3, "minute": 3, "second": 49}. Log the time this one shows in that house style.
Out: {"hour": 14, "minute": 23, "second": 49}
